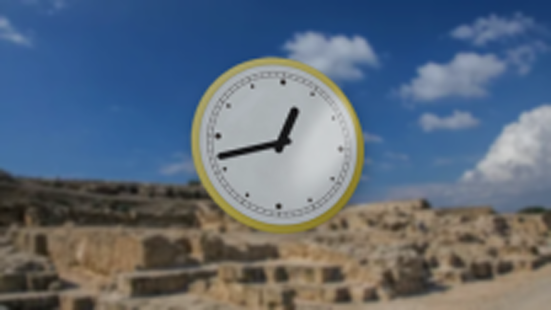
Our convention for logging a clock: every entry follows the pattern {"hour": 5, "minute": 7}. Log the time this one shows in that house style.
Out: {"hour": 12, "minute": 42}
